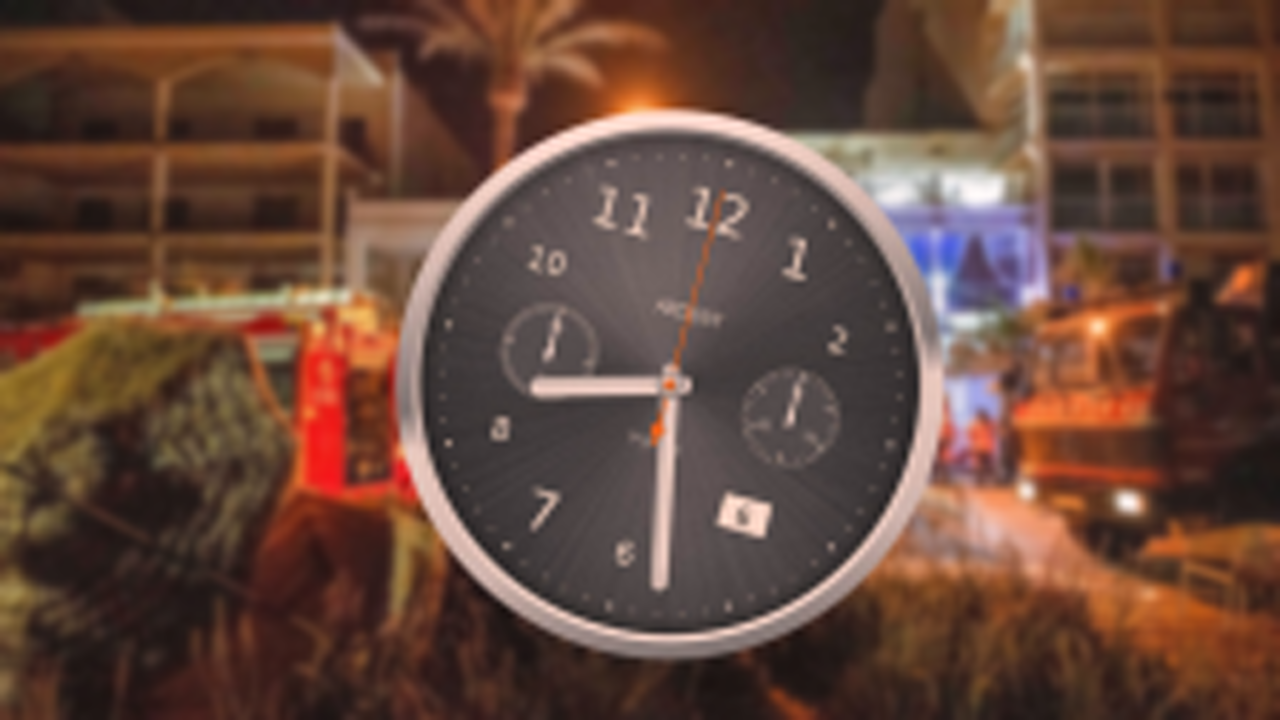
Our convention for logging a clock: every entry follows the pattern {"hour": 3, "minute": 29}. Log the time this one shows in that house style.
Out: {"hour": 8, "minute": 28}
